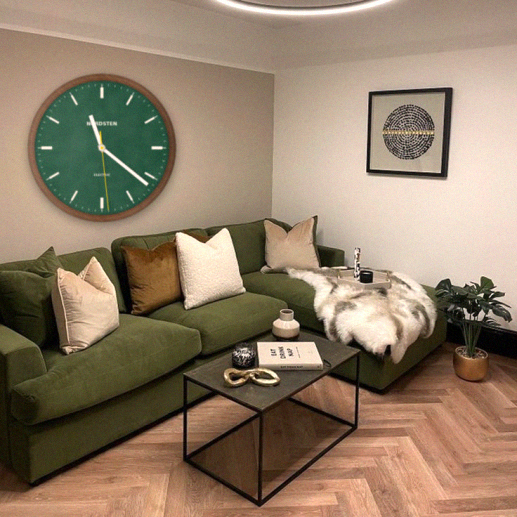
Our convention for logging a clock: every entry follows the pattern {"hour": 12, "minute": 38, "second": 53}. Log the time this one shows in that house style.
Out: {"hour": 11, "minute": 21, "second": 29}
